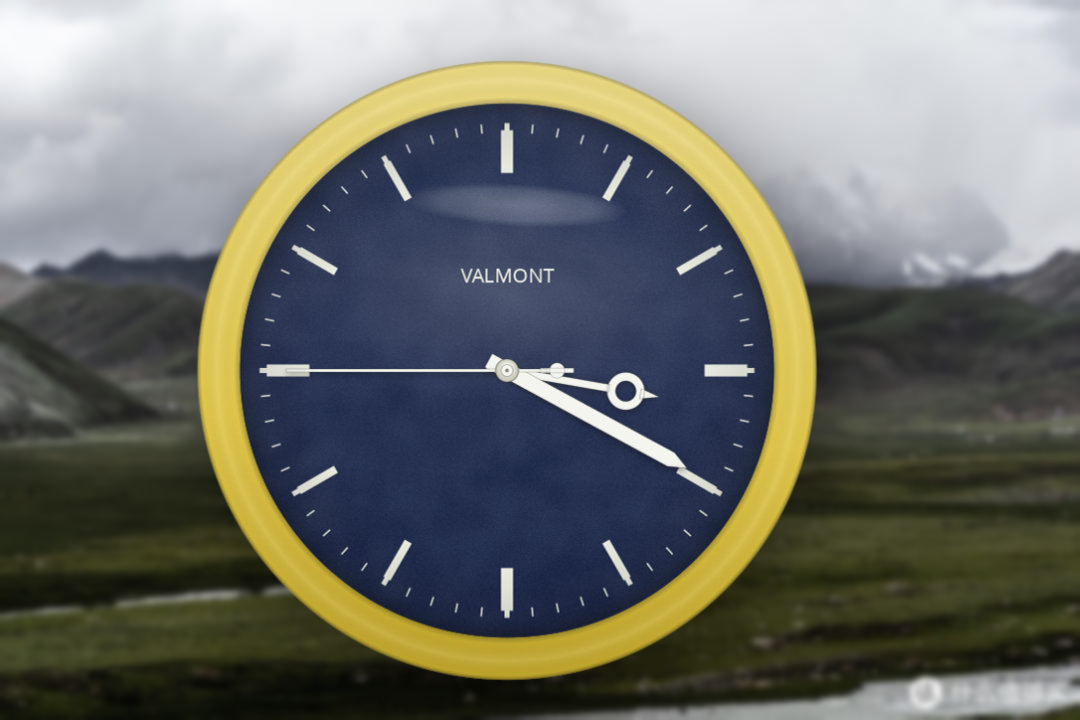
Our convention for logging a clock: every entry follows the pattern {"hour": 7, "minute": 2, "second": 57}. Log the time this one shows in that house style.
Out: {"hour": 3, "minute": 19, "second": 45}
